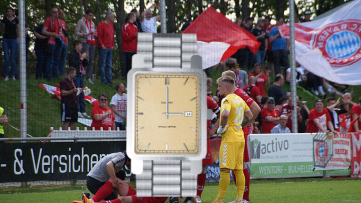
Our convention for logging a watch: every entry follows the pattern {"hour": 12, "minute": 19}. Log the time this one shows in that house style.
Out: {"hour": 3, "minute": 0}
